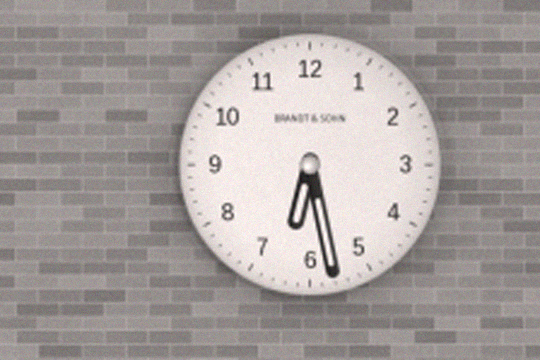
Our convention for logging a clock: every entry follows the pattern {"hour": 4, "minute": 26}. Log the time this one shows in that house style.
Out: {"hour": 6, "minute": 28}
